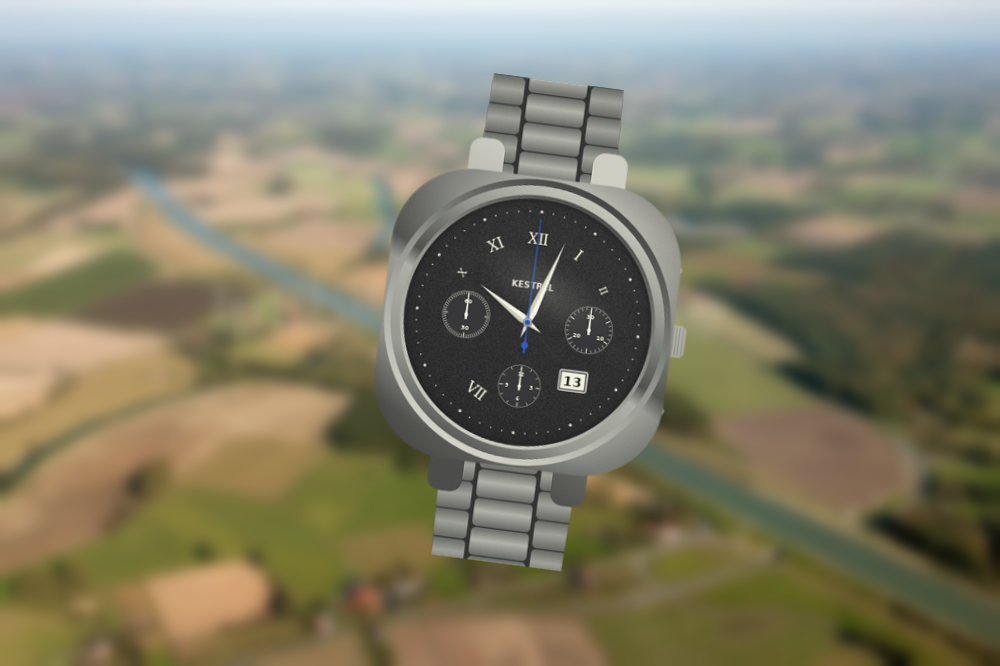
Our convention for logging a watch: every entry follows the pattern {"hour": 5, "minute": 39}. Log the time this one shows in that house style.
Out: {"hour": 10, "minute": 3}
